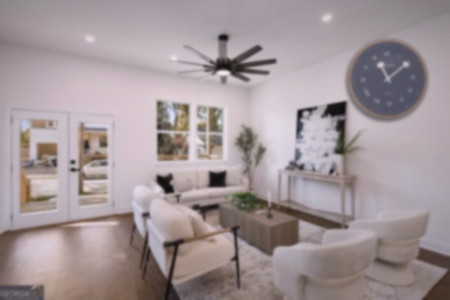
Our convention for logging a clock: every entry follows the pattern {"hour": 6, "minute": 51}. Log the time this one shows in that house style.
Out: {"hour": 11, "minute": 9}
